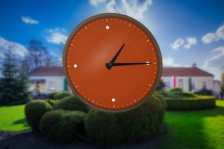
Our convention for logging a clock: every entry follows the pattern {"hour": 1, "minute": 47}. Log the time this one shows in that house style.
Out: {"hour": 1, "minute": 15}
